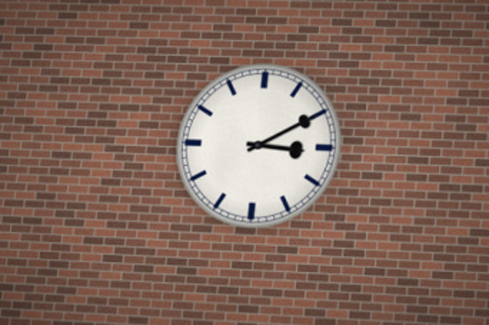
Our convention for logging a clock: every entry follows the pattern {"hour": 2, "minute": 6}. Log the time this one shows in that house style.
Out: {"hour": 3, "minute": 10}
